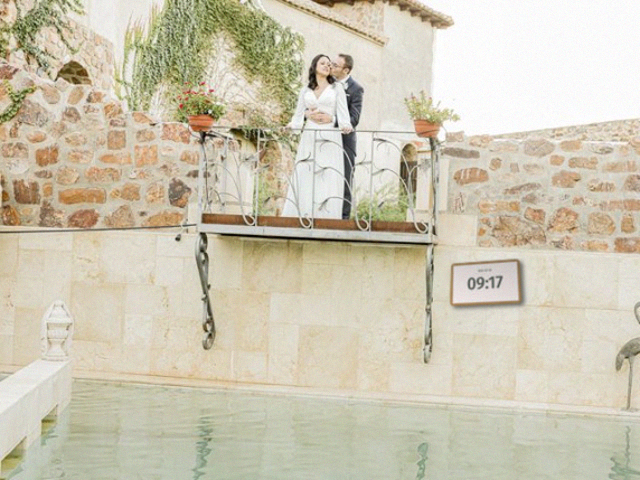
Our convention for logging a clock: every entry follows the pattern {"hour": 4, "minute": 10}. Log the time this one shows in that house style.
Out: {"hour": 9, "minute": 17}
